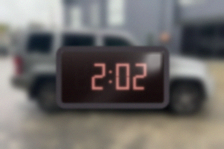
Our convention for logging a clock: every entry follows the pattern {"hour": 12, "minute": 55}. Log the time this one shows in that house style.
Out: {"hour": 2, "minute": 2}
